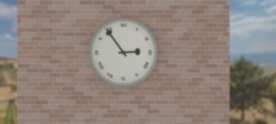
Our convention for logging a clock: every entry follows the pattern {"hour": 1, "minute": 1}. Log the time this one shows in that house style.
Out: {"hour": 2, "minute": 54}
